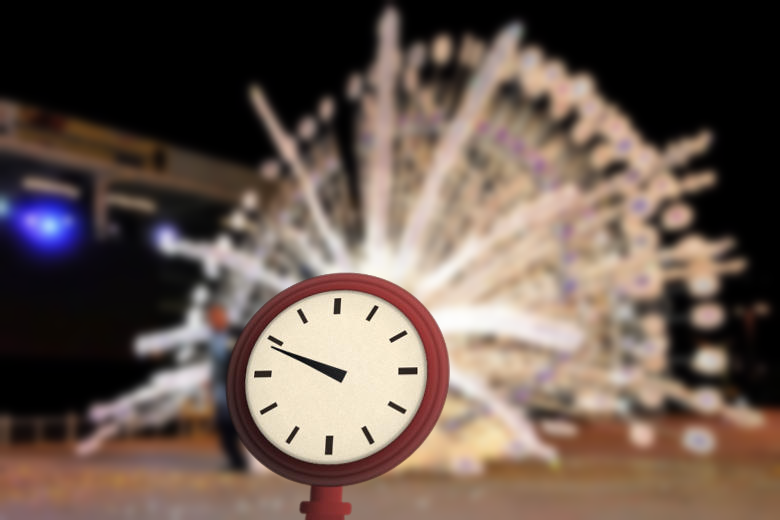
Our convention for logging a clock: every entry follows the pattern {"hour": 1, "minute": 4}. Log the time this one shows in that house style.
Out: {"hour": 9, "minute": 49}
